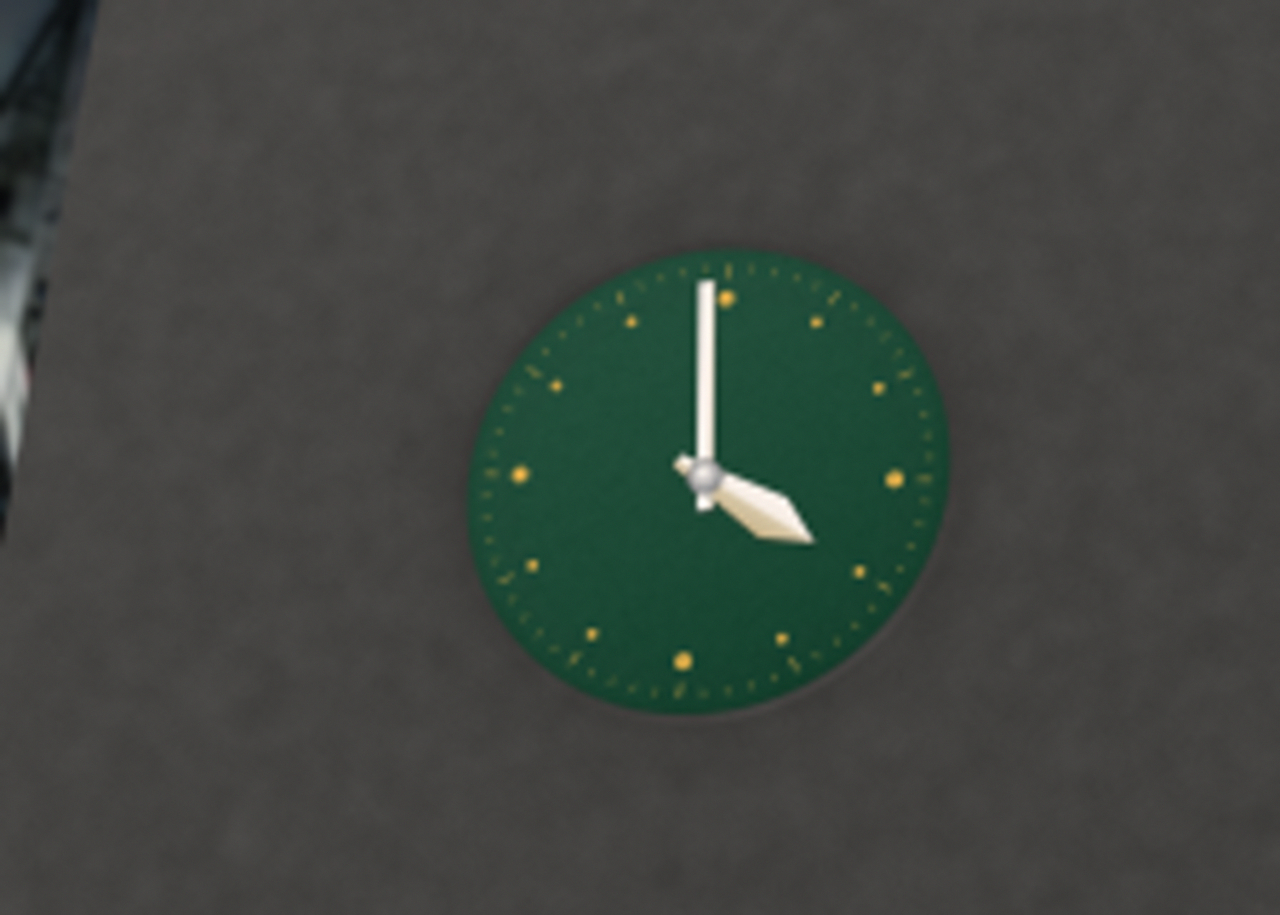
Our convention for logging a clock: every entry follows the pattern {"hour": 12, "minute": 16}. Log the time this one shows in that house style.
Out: {"hour": 3, "minute": 59}
